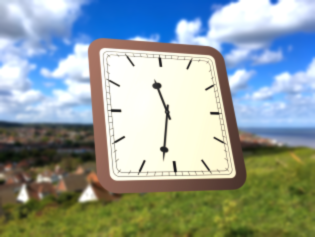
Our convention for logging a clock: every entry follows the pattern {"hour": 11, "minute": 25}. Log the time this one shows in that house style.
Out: {"hour": 11, "minute": 32}
